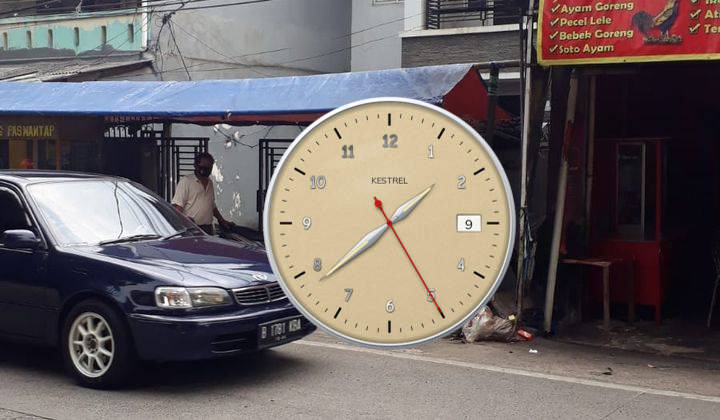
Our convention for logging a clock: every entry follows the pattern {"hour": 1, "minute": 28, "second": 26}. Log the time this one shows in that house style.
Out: {"hour": 1, "minute": 38, "second": 25}
